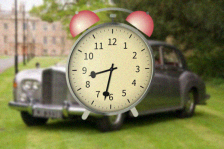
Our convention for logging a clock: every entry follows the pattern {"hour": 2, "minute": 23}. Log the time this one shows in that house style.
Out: {"hour": 8, "minute": 32}
